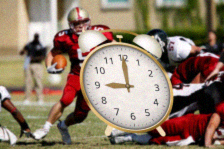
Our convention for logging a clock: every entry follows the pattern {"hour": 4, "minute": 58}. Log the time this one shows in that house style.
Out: {"hour": 9, "minute": 0}
